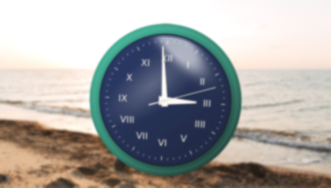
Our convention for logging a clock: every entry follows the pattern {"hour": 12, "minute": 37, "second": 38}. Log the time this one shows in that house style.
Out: {"hour": 2, "minute": 59, "second": 12}
